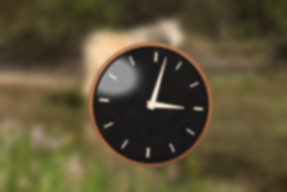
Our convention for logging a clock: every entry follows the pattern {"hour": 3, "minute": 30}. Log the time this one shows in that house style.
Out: {"hour": 3, "minute": 2}
